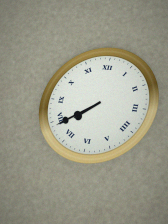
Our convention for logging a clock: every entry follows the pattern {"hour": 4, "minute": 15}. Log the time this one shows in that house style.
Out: {"hour": 7, "minute": 39}
